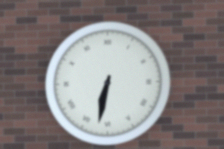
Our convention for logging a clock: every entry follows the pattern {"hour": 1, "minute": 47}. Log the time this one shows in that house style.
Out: {"hour": 6, "minute": 32}
